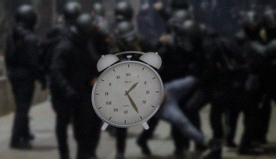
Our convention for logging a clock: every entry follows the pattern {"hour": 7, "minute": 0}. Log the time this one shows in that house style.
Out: {"hour": 1, "minute": 25}
